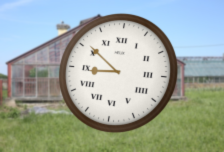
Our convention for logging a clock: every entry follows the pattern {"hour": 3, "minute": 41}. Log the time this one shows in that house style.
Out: {"hour": 8, "minute": 51}
